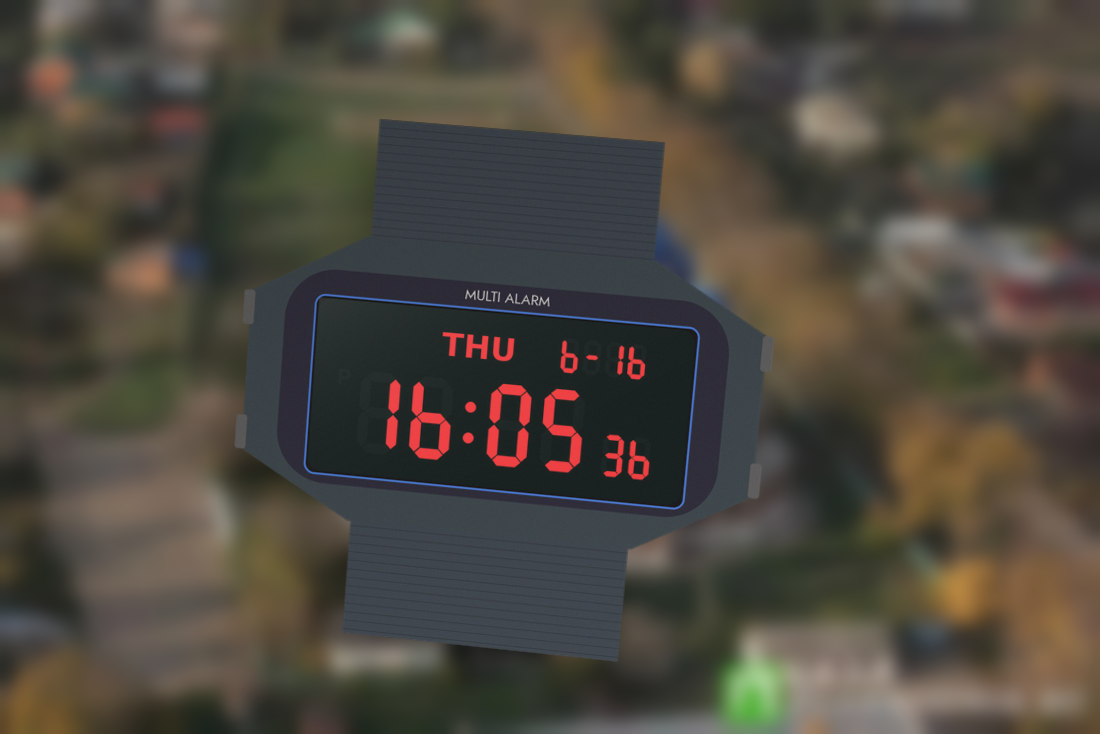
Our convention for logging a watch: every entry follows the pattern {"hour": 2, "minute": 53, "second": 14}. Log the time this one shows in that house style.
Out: {"hour": 16, "minute": 5, "second": 36}
